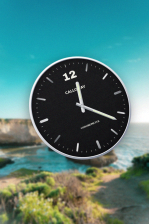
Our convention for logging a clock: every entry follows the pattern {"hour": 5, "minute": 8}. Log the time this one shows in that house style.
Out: {"hour": 12, "minute": 22}
